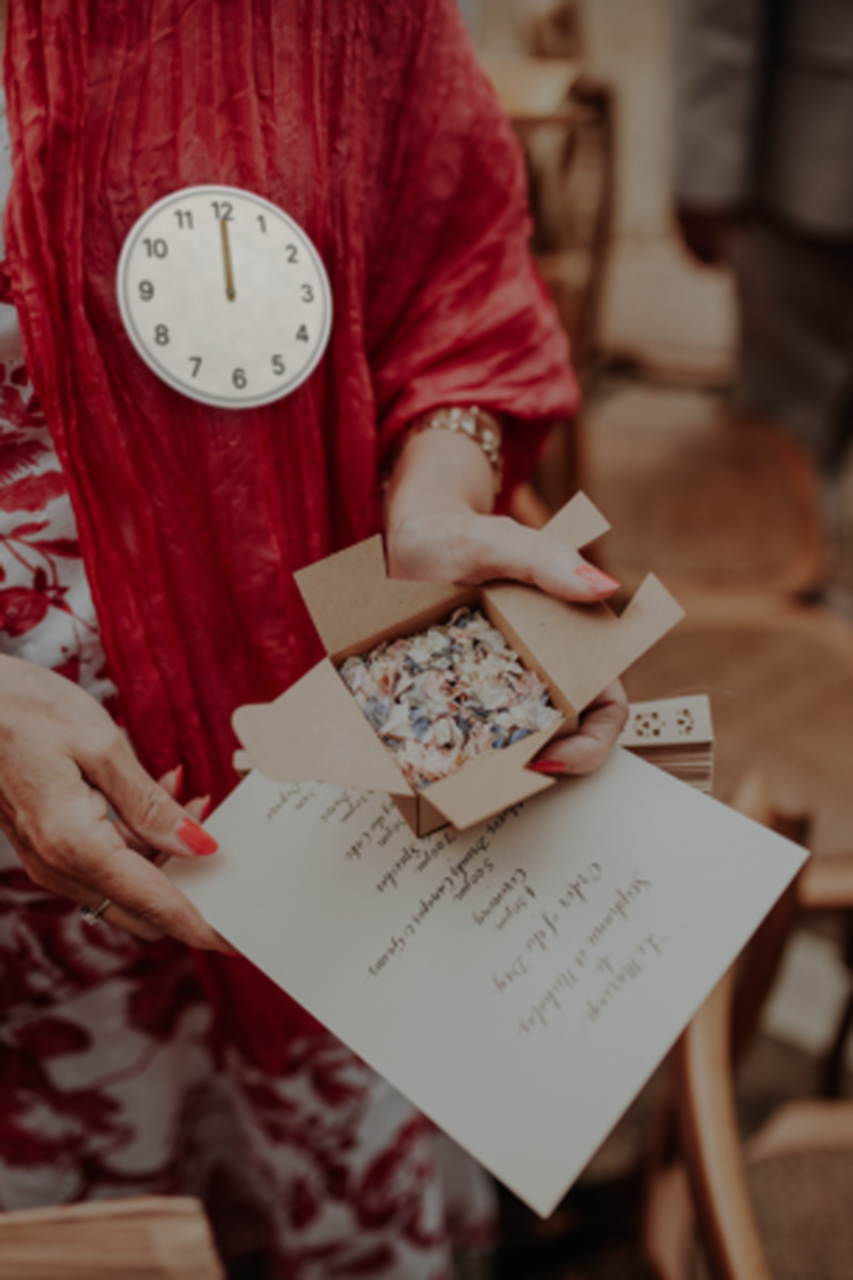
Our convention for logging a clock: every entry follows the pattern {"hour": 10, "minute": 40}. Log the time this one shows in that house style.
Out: {"hour": 12, "minute": 0}
